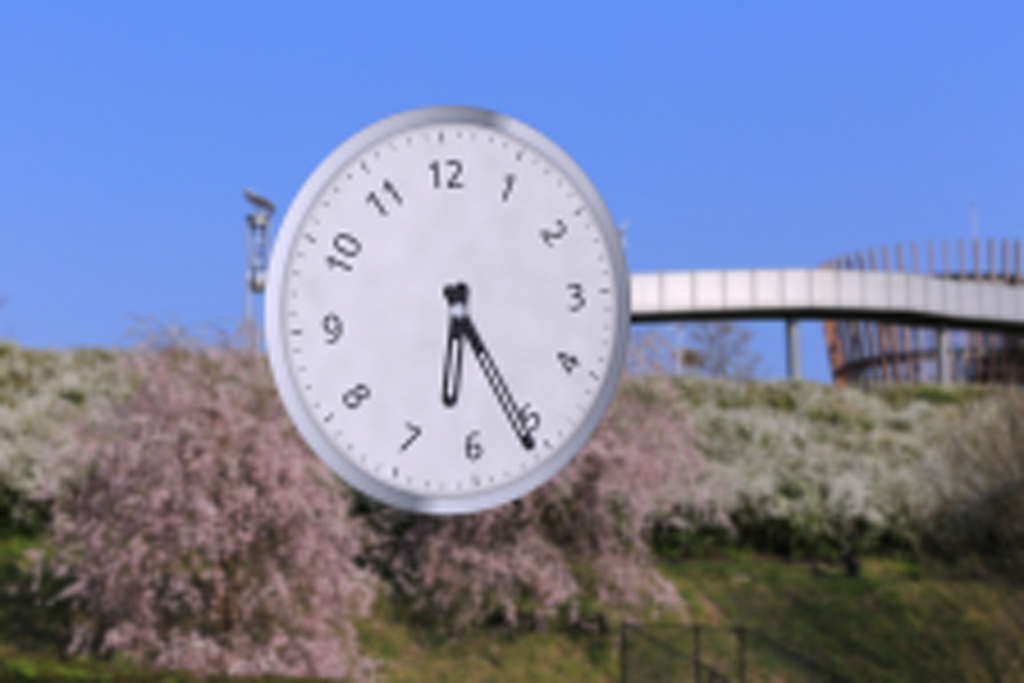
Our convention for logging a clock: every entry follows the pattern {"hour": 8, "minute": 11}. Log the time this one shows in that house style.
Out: {"hour": 6, "minute": 26}
